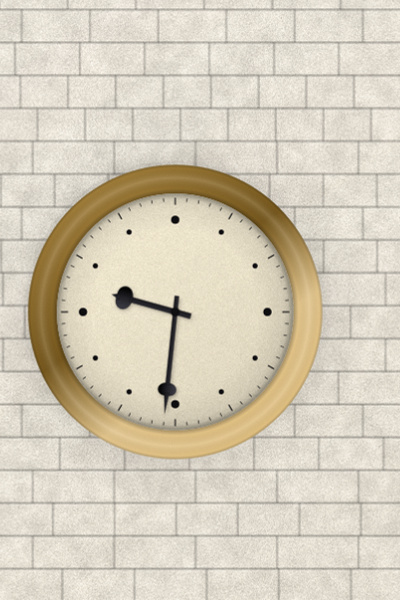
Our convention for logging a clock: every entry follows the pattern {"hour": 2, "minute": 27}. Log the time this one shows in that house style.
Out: {"hour": 9, "minute": 31}
